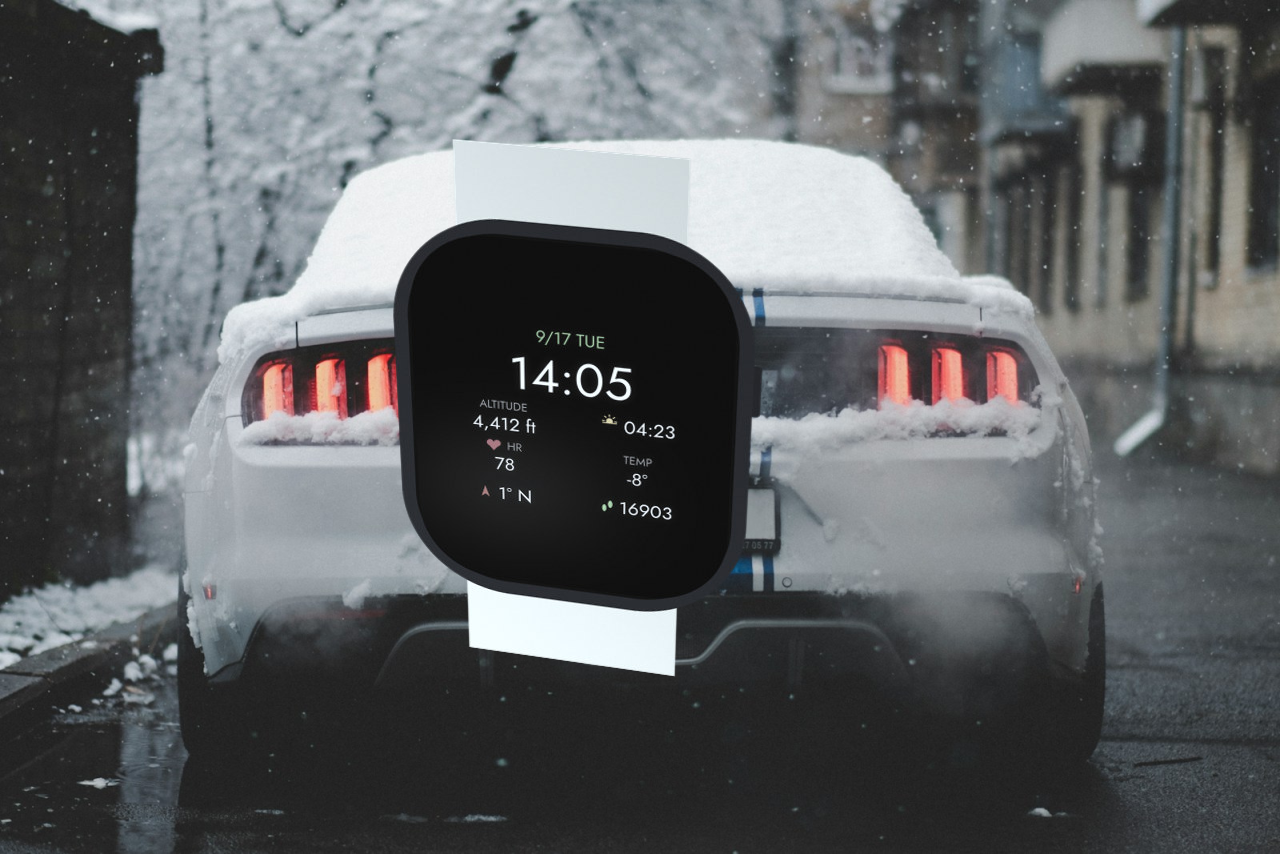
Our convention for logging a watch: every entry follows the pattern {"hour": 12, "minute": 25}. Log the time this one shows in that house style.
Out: {"hour": 14, "minute": 5}
